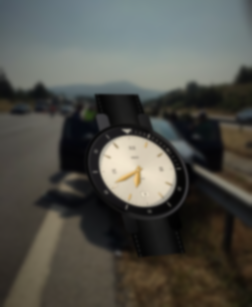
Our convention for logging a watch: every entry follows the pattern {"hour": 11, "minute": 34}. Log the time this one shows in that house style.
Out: {"hour": 6, "minute": 41}
